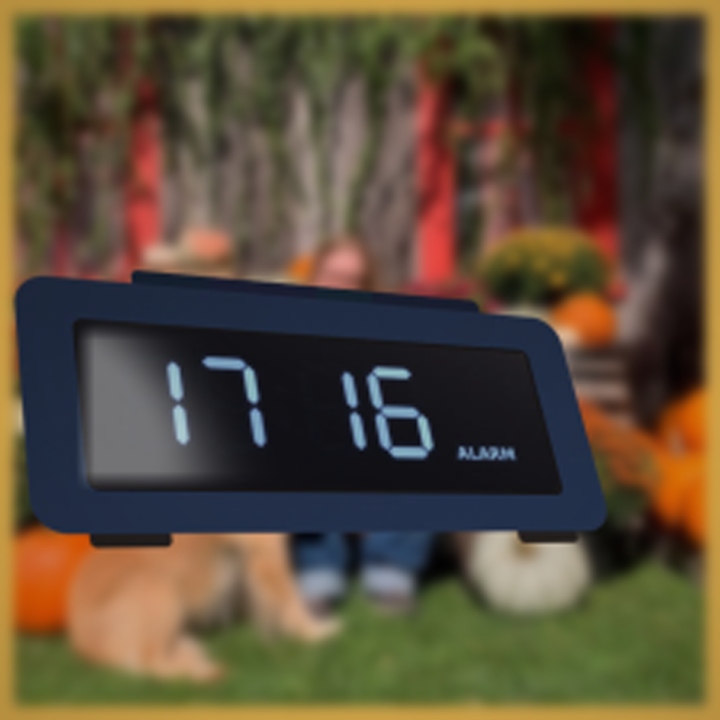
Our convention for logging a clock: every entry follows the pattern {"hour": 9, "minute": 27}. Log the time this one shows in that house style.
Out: {"hour": 17, "minute": 16}
